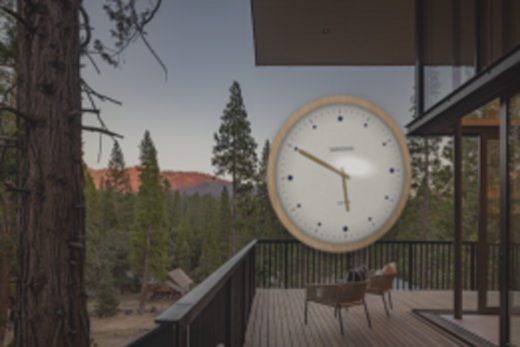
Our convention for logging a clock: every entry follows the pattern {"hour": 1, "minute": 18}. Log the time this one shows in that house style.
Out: {"hour": 5, "minute": 50}
